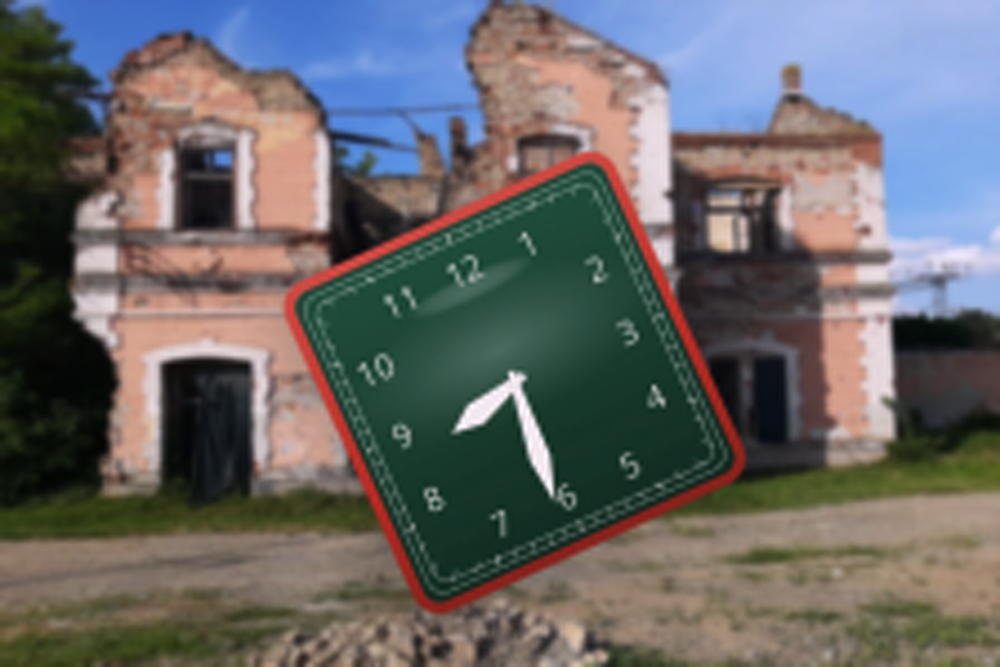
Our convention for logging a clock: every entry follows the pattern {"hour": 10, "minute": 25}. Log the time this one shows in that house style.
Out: {"hour": 8, "minute": 31}
